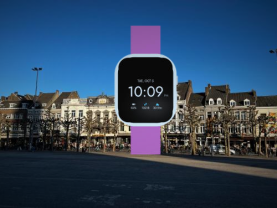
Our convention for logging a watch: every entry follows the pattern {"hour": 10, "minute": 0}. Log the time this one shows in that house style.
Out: {"hour": 10, "minute": 9}
